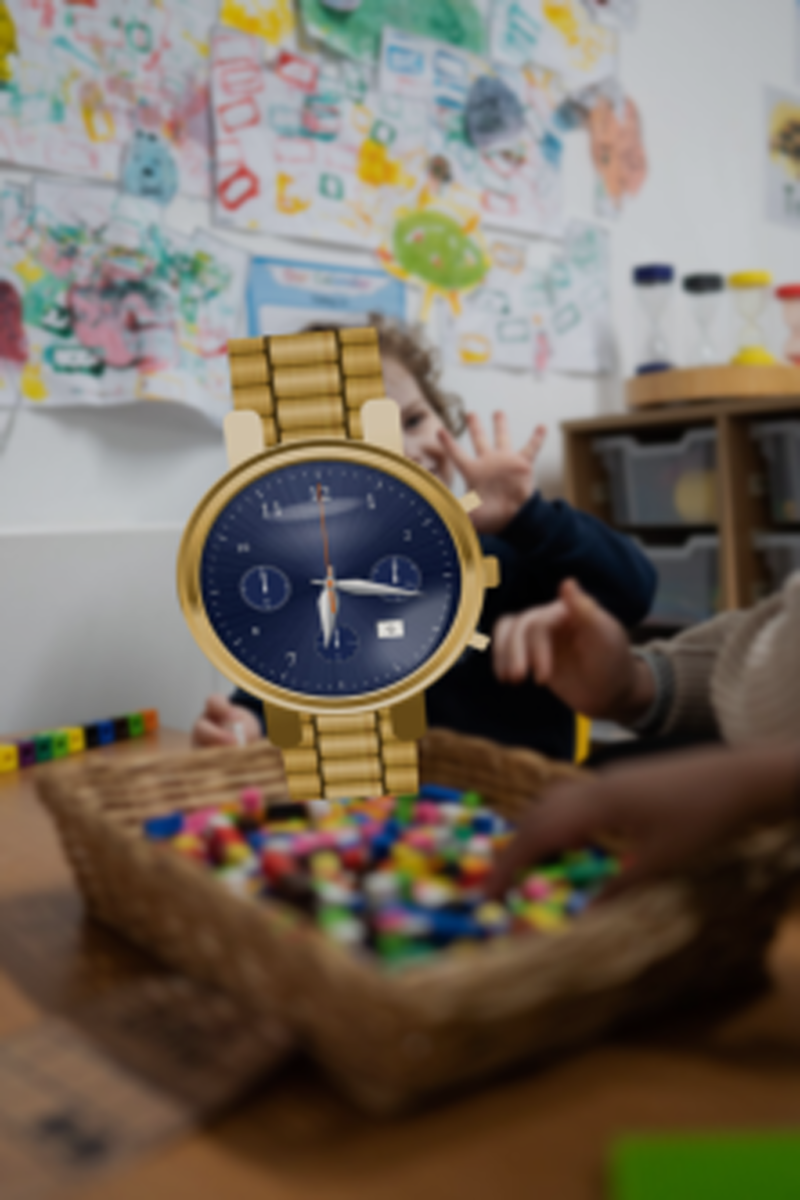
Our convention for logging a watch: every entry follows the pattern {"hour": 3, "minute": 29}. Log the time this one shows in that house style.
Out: {"hour": 6, "minute": 17}
